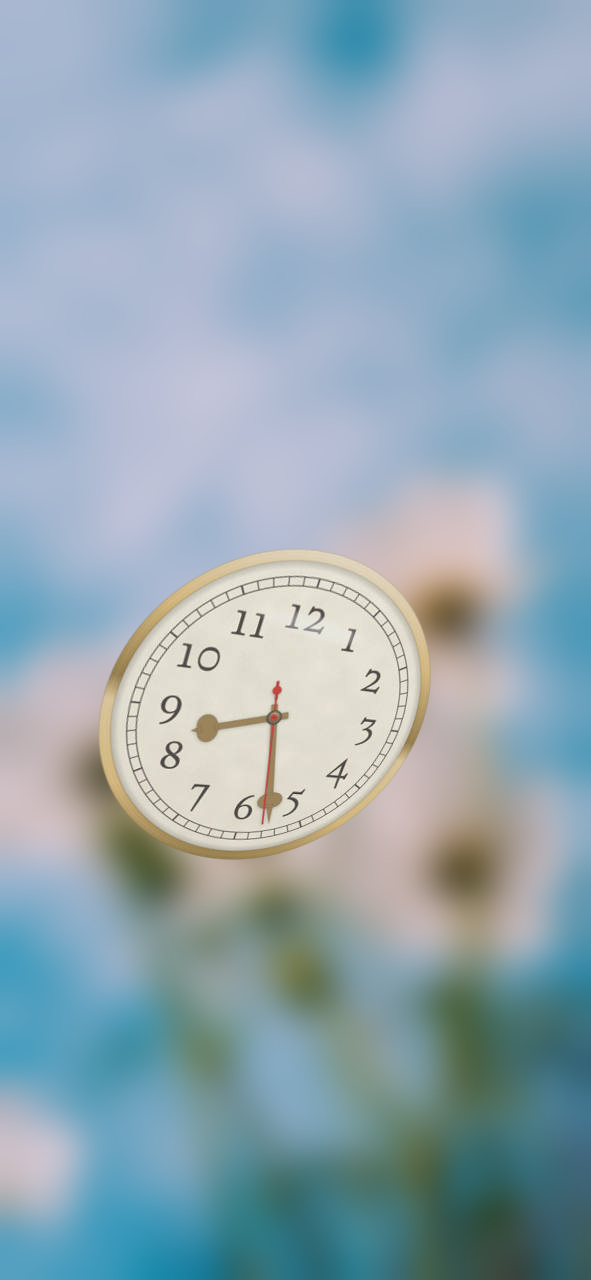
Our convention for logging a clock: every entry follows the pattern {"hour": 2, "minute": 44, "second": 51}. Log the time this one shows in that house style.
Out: {"hour": 8, "minute": 27, "second": 28}
